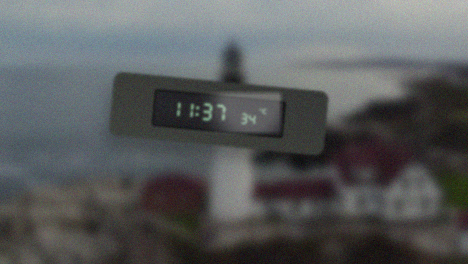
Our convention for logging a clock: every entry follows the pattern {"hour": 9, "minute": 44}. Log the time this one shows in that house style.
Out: {"hour": 11, "minute": 37}
